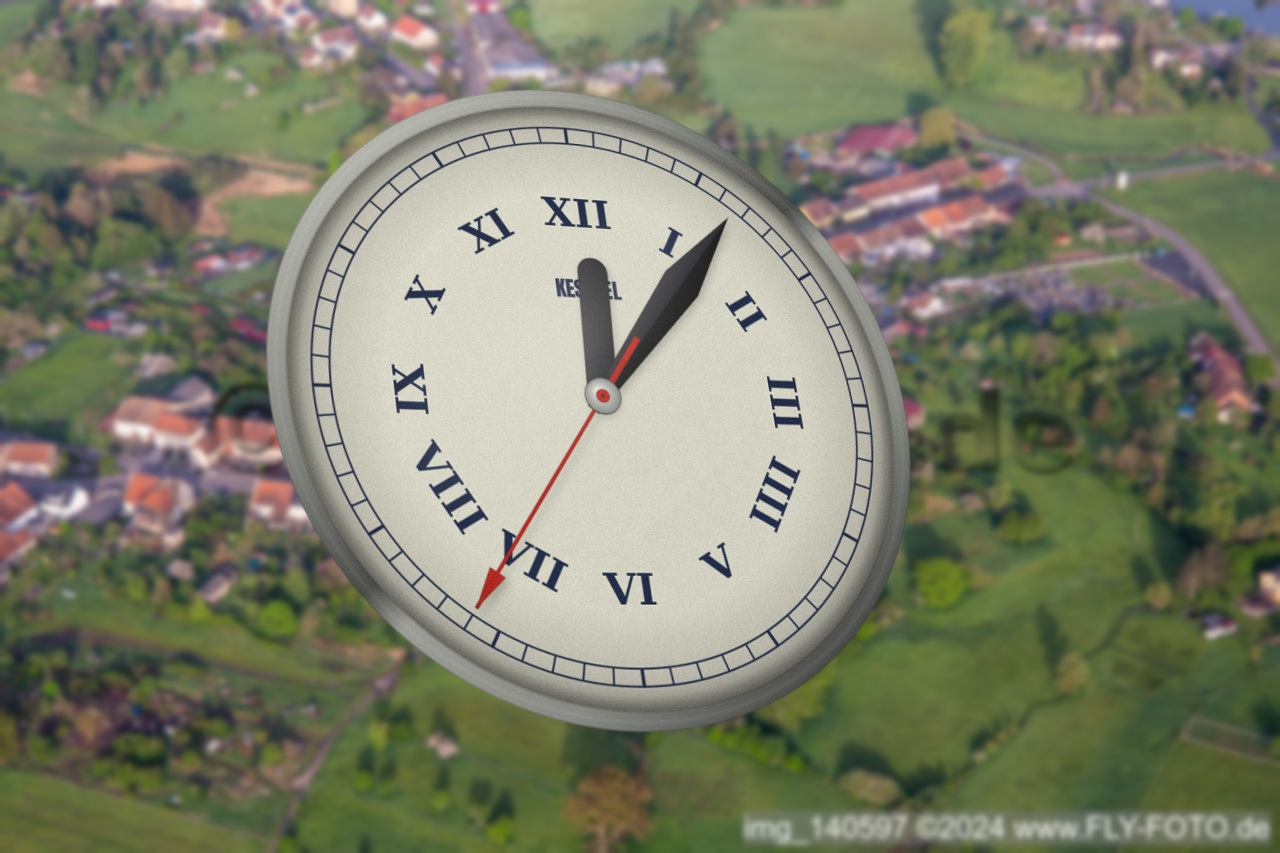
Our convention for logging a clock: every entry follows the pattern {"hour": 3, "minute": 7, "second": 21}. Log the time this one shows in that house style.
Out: {"hour": 12, "minute": 6, "second": 36}
